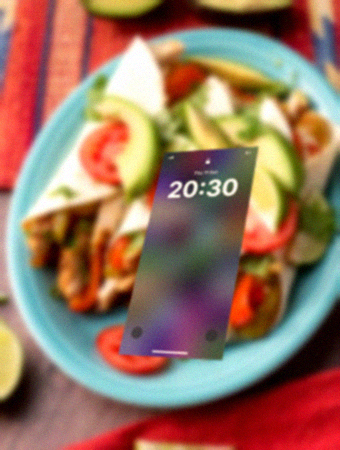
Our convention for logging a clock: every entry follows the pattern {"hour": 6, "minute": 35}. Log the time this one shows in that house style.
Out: {"hour": 20, "minute": 30}
